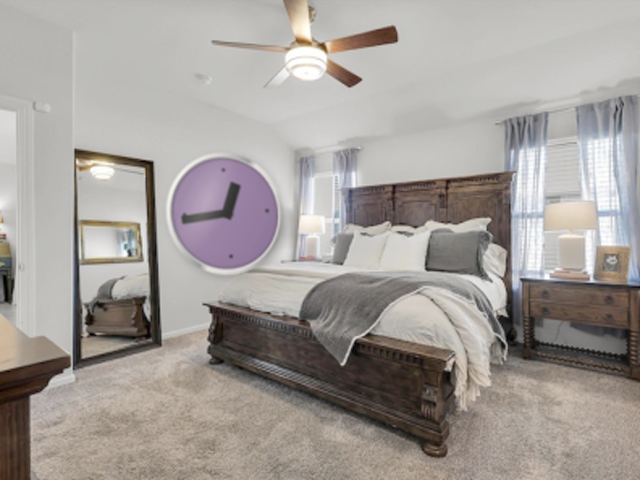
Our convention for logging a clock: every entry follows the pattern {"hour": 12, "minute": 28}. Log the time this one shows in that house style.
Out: {"hour": 12, "minute": 44}
